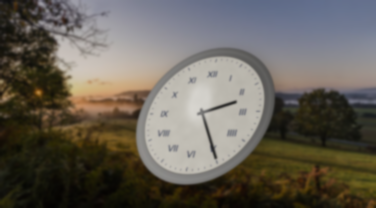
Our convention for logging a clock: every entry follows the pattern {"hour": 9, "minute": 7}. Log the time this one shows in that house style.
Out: {"hour": 2, "minute": 25}
